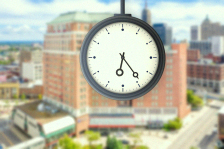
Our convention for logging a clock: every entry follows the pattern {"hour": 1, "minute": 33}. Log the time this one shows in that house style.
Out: {"hour": 6, "minute": 24}
